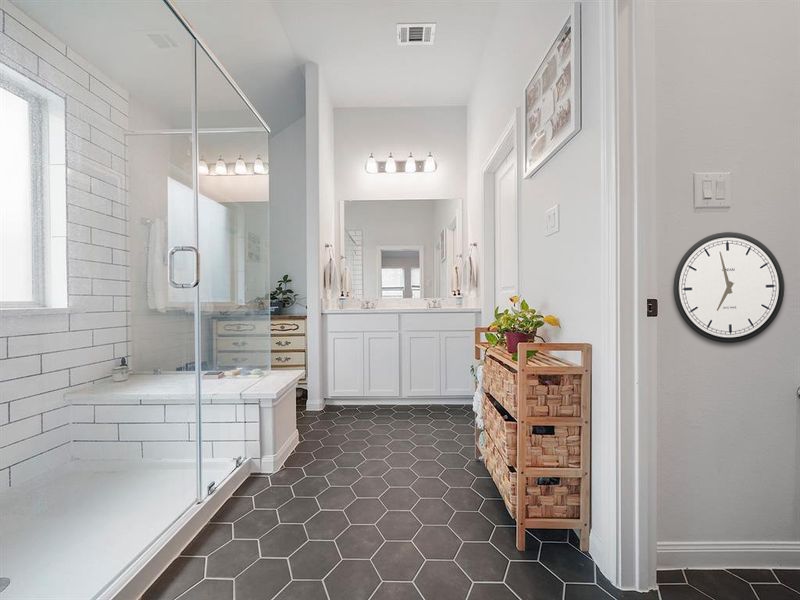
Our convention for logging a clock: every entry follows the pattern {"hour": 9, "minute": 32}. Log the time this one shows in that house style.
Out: {"hour": 6, "minute": 58}
